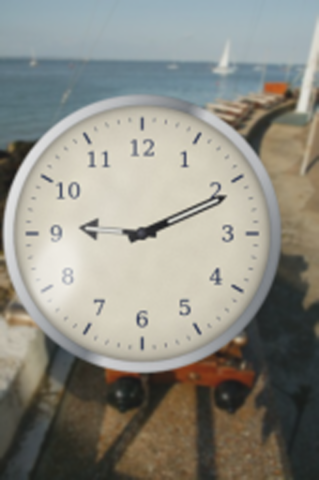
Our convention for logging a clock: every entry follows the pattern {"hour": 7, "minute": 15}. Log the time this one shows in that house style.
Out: {"hour": 9, "minute": 11}
